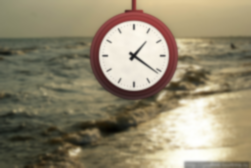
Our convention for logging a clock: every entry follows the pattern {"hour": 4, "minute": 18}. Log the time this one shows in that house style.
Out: {"hour": 1, "minute": 21}
